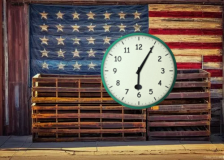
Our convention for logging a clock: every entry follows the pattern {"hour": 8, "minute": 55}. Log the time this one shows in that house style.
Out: {"hour": 6, "minute": 5}
